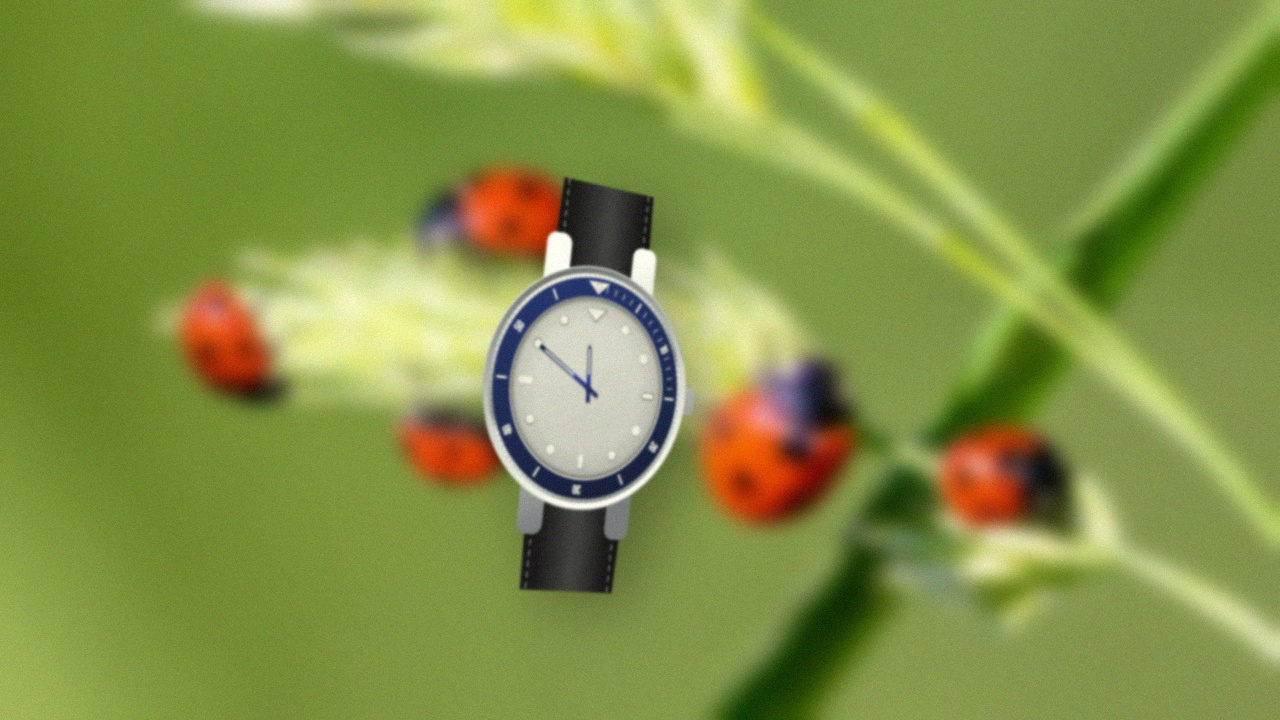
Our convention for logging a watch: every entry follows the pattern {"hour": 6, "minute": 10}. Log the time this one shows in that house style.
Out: {"hour": 11, "minute": 50}
